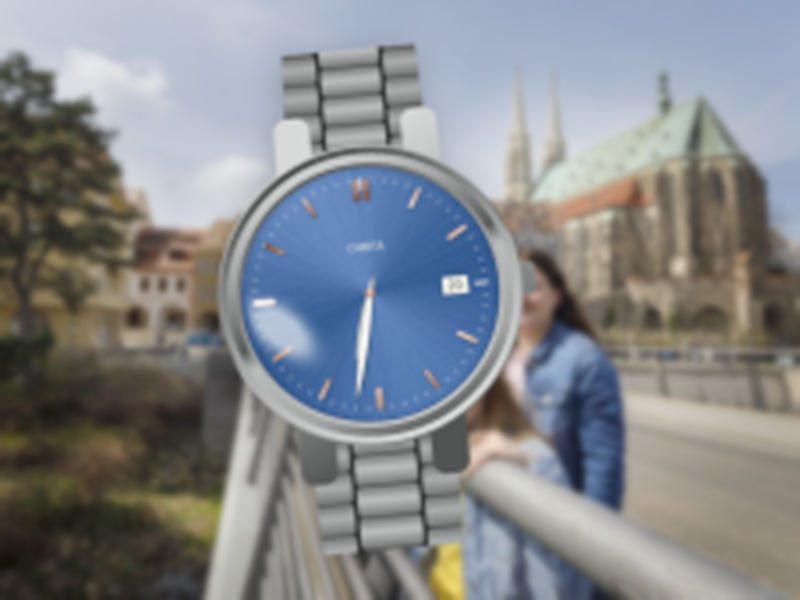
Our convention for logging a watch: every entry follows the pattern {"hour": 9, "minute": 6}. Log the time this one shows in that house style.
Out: {"hour": 6, "minute": 32}
